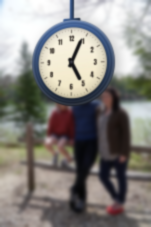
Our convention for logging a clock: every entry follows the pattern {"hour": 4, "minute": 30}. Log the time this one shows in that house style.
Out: {"hour": 5, "minute": 4}
